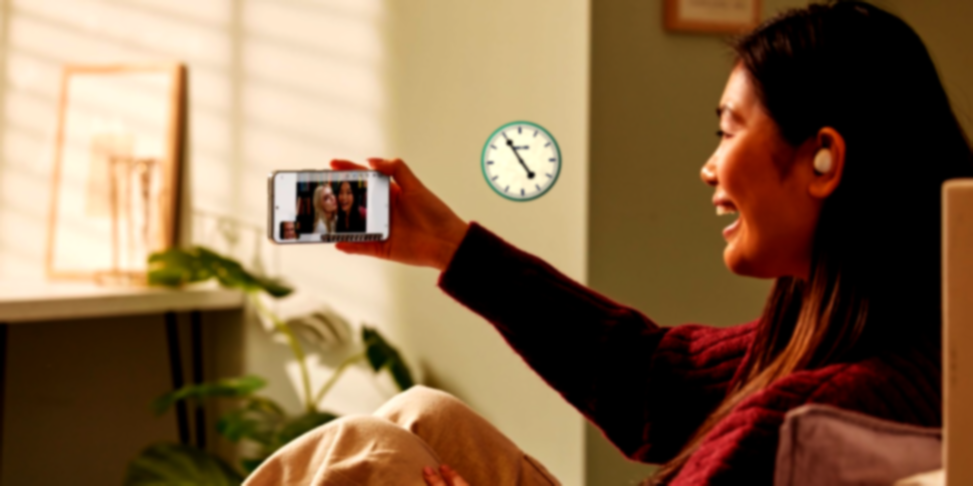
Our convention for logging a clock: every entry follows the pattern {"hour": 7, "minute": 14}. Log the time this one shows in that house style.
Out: {"hour": 4, "minute": 55}
